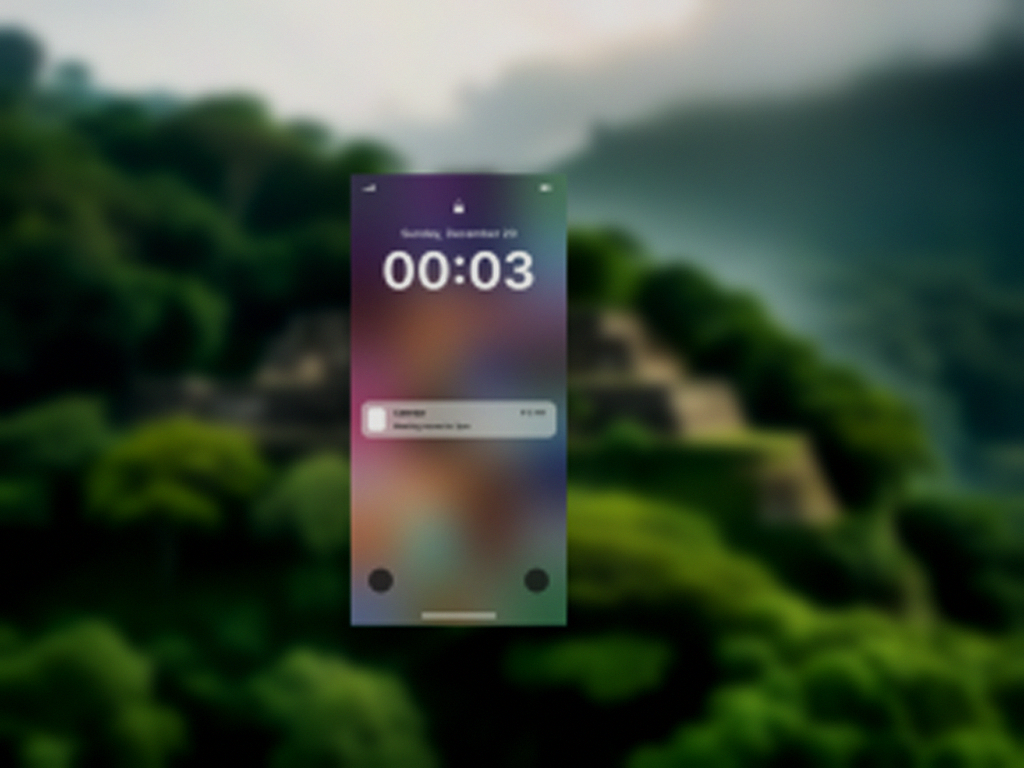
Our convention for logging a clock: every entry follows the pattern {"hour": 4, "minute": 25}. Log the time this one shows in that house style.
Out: {"hour": 0, "minute": 3}
